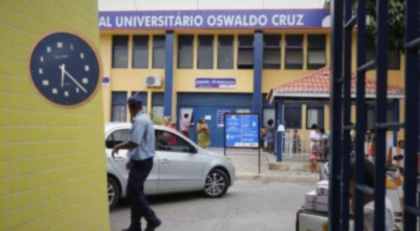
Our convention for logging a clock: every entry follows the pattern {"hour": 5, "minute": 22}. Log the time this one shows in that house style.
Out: {"hour": 6, "minute": 23}
